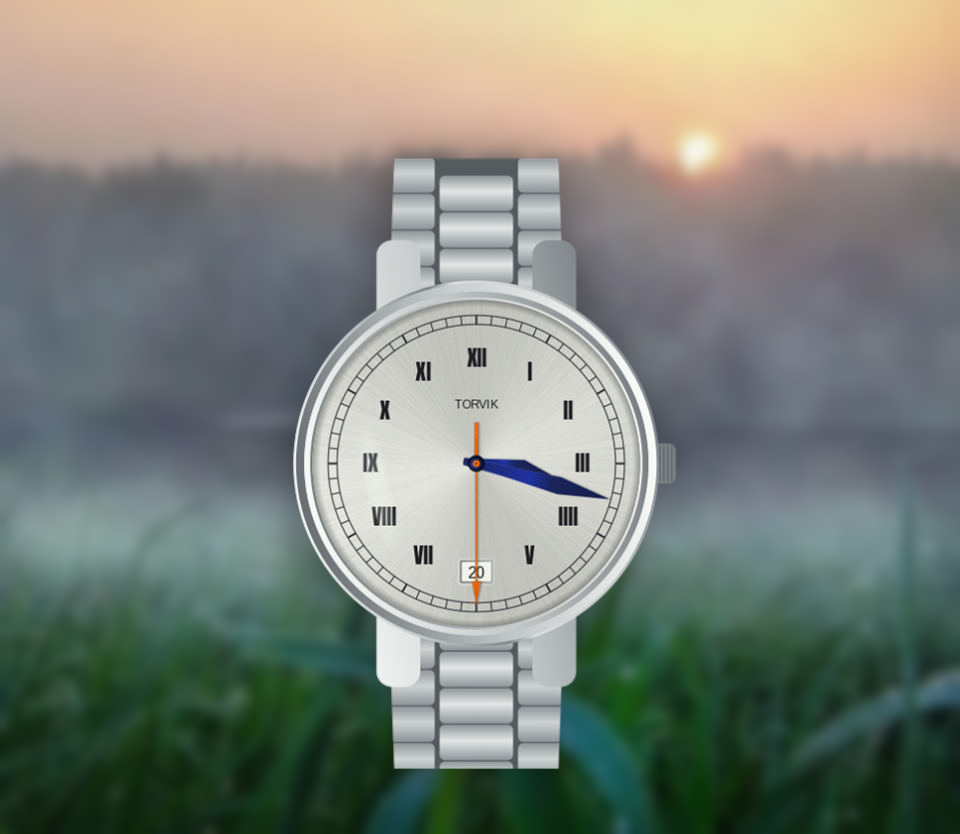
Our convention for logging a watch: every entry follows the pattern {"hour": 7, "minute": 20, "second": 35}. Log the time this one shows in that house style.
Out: {"hour": 3, "minute": 17, "second": 30}
